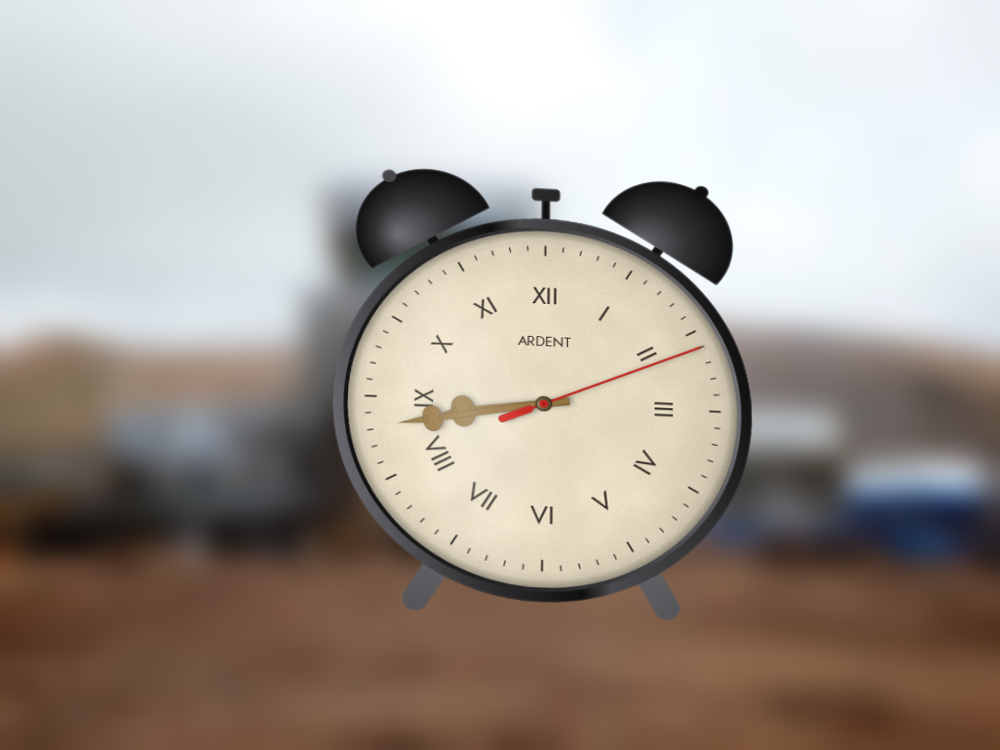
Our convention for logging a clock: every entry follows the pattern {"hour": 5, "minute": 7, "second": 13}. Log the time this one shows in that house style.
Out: {"hour": 8, "minute": 43, "second": 11}
